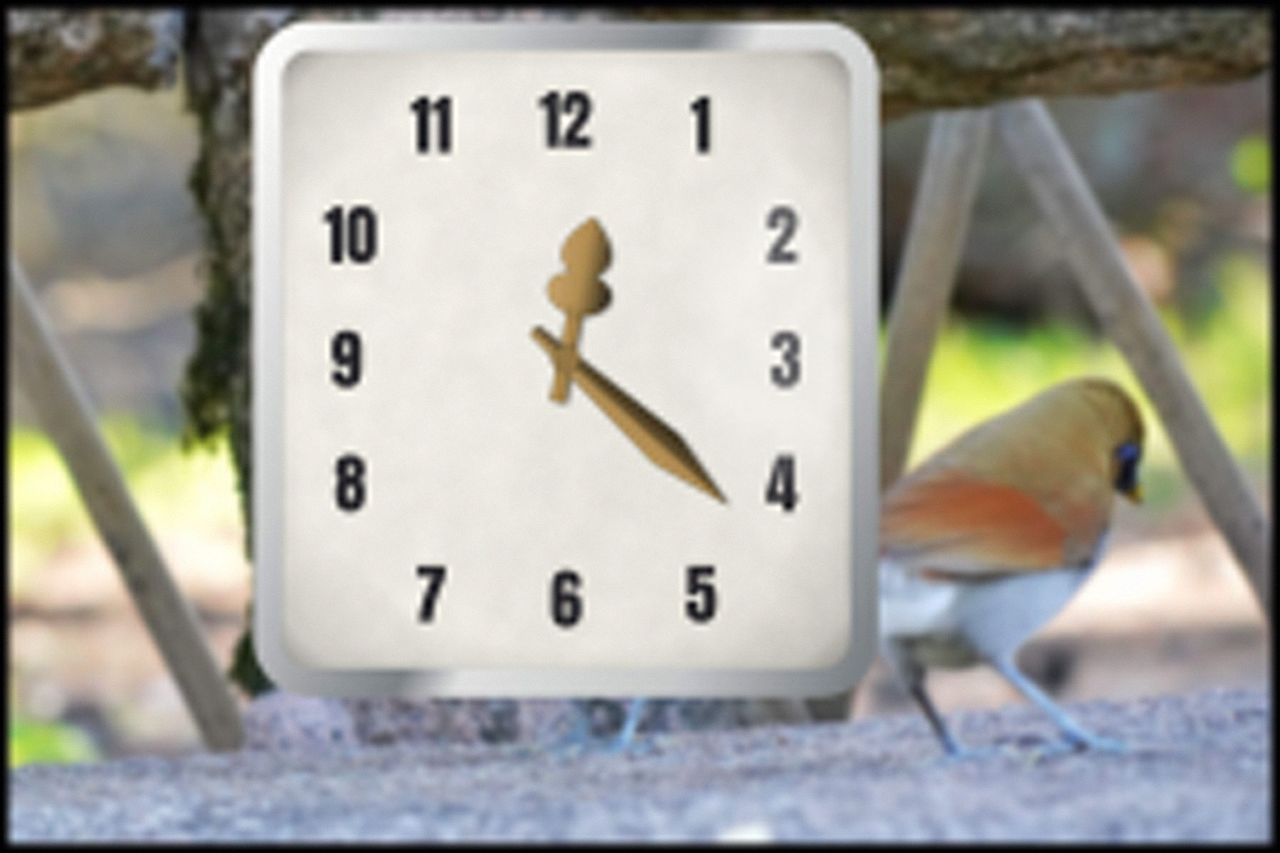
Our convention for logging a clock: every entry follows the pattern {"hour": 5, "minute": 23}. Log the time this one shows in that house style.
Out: {"hour": 12, "minute": 22}
